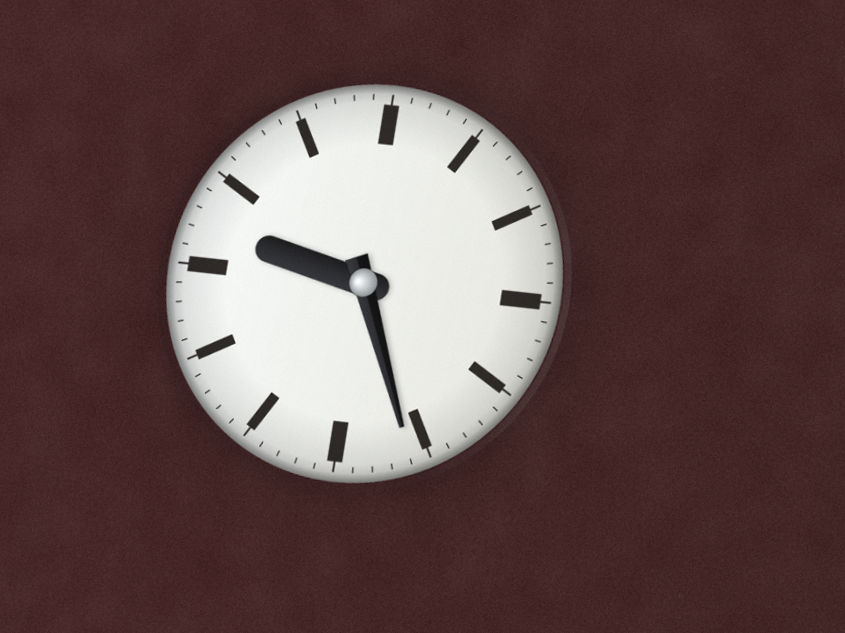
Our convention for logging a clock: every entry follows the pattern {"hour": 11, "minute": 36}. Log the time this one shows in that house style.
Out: {"hour": 9, "minute": 26}
